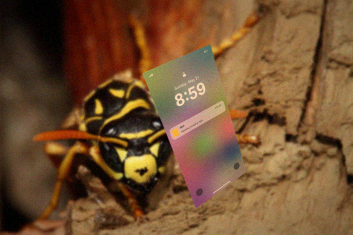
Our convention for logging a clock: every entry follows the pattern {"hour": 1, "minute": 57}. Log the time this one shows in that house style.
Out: {"hour": 8, "minute": 59}
